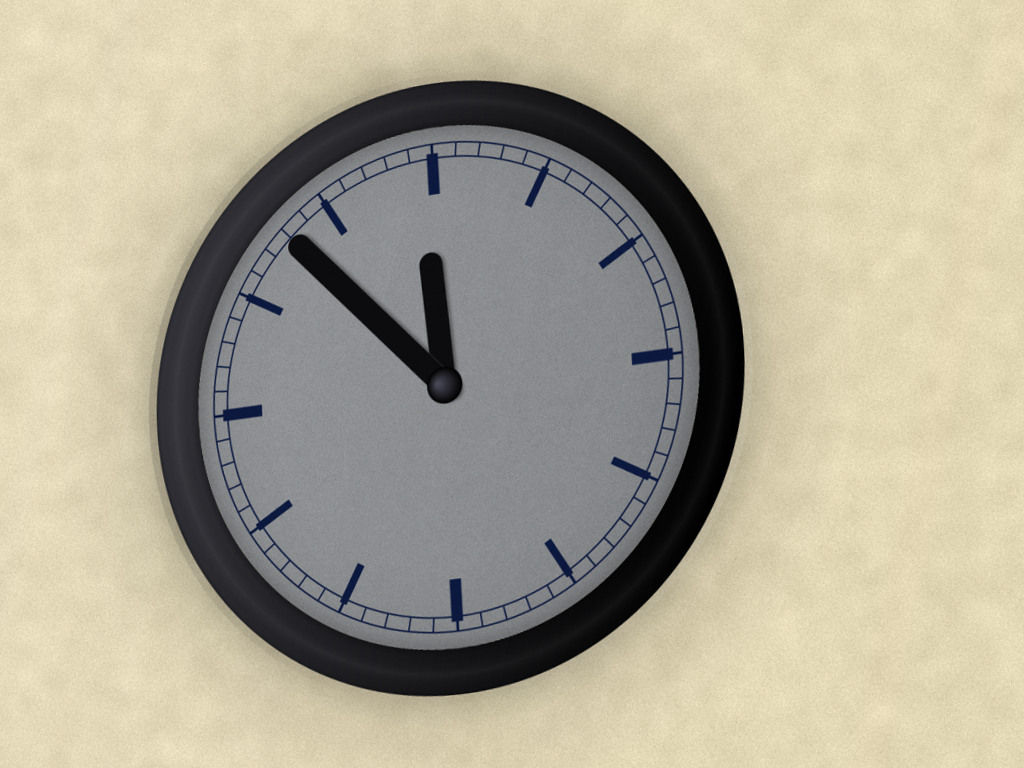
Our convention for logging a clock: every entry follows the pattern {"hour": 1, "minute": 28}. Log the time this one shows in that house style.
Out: {"hour": 11, "minute": 53}
